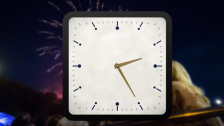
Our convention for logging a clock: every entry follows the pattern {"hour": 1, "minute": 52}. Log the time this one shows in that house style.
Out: {"hour": 2, "minute": 25}
